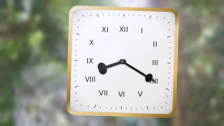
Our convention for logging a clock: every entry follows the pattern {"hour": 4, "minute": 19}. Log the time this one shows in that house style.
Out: {"hour": 8, "minute": 20}
